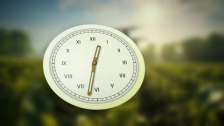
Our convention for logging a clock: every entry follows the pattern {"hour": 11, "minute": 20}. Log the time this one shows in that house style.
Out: {"hour": 12, "minute": 32}
